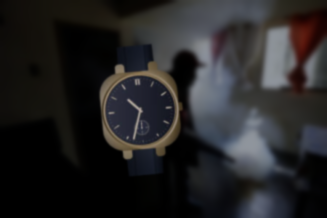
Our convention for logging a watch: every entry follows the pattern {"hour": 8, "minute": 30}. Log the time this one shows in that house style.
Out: {"hour": 10, "minute": 33}
